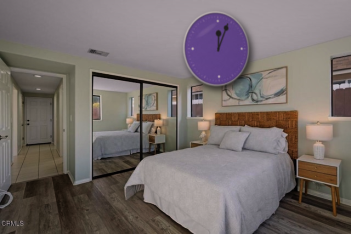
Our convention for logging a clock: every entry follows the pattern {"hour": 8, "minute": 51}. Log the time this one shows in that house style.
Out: {"hour": 12, "minute": 4}
